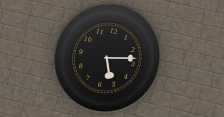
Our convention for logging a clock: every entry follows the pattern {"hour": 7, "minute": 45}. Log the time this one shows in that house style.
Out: {"hour": 5, "minute": 13}
